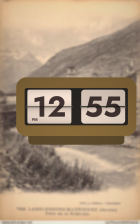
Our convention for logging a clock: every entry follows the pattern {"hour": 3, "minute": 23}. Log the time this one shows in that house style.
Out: {"hour": 12, "minute": 55}
